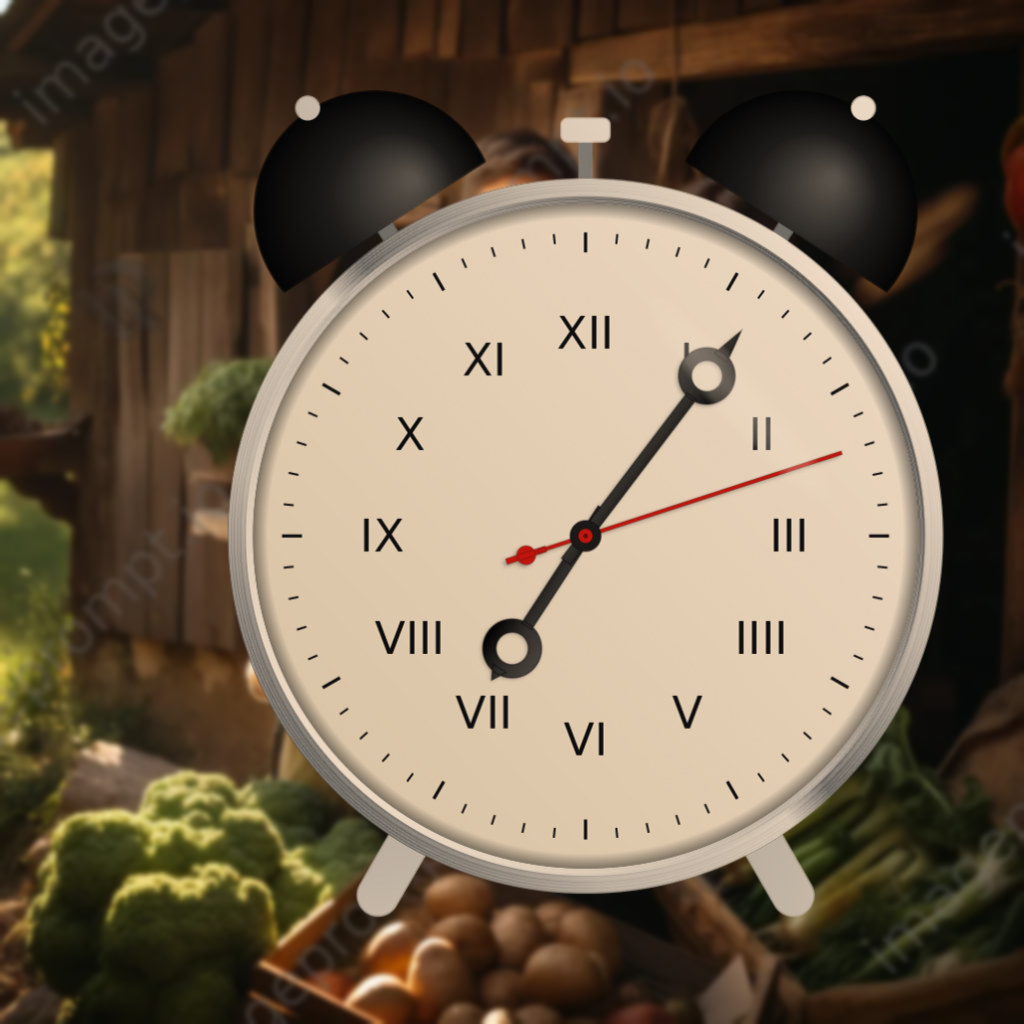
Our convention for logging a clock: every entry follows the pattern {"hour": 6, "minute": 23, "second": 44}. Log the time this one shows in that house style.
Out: {"hour": 7, "minute": 6, "second": 12}
